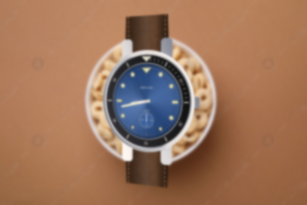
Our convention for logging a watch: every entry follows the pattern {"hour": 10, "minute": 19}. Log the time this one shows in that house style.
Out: {"hour": 8, "minute": 43}
